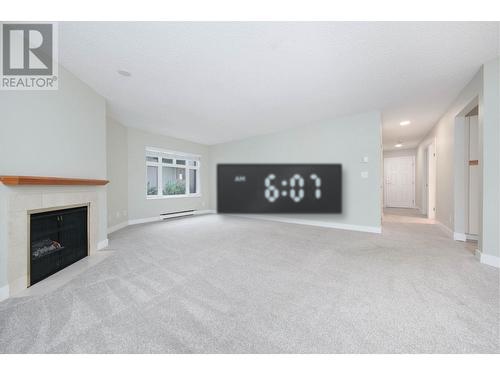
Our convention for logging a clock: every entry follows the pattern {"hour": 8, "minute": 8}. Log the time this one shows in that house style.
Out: {"hour": 6, "minute": 7}
